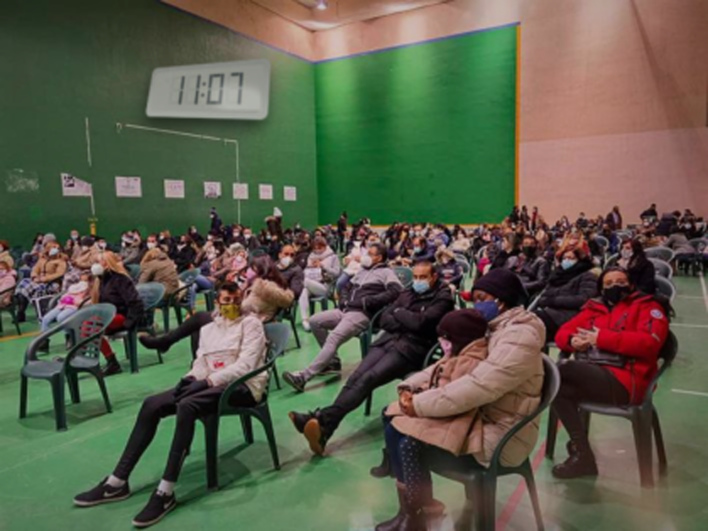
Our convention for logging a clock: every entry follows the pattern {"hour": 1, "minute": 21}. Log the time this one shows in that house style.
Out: {"hour": 11, "minute": 7}
